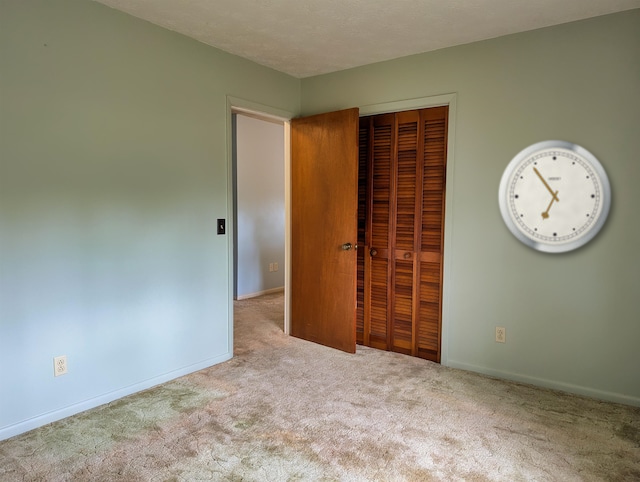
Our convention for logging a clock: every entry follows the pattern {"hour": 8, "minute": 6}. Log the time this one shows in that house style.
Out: {"hour": 6, "minute": 54}
